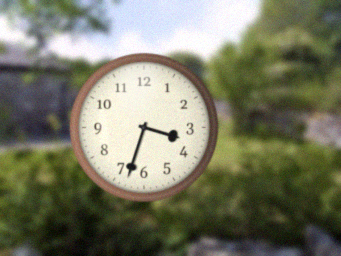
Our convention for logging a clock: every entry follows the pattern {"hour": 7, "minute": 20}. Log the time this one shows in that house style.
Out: {"hour": 3, "minute": 33}
